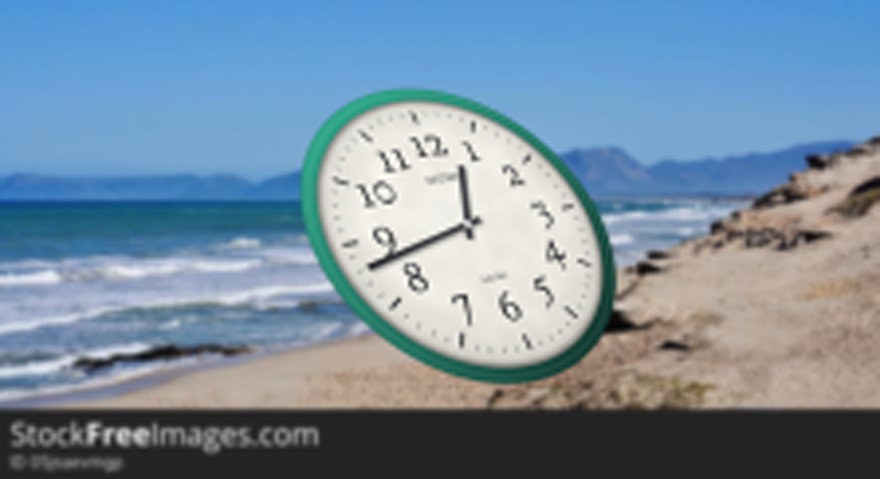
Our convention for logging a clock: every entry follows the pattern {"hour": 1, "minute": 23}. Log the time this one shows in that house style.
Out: {"hour": 12, "minute": 43}
